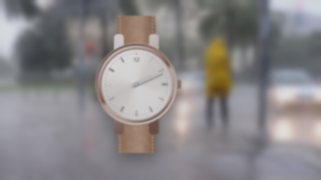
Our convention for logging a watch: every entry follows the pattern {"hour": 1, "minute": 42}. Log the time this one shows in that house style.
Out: {"hour": 2, "minute": 11}
